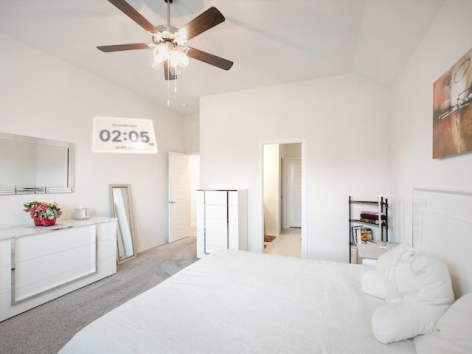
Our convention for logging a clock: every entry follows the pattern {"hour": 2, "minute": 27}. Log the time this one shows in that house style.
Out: {"hour": 2, "minute": 5}
